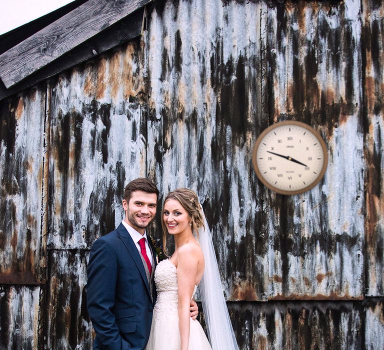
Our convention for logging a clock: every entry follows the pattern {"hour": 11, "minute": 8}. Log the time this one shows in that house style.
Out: {"hour": 3, "minute": 48}
